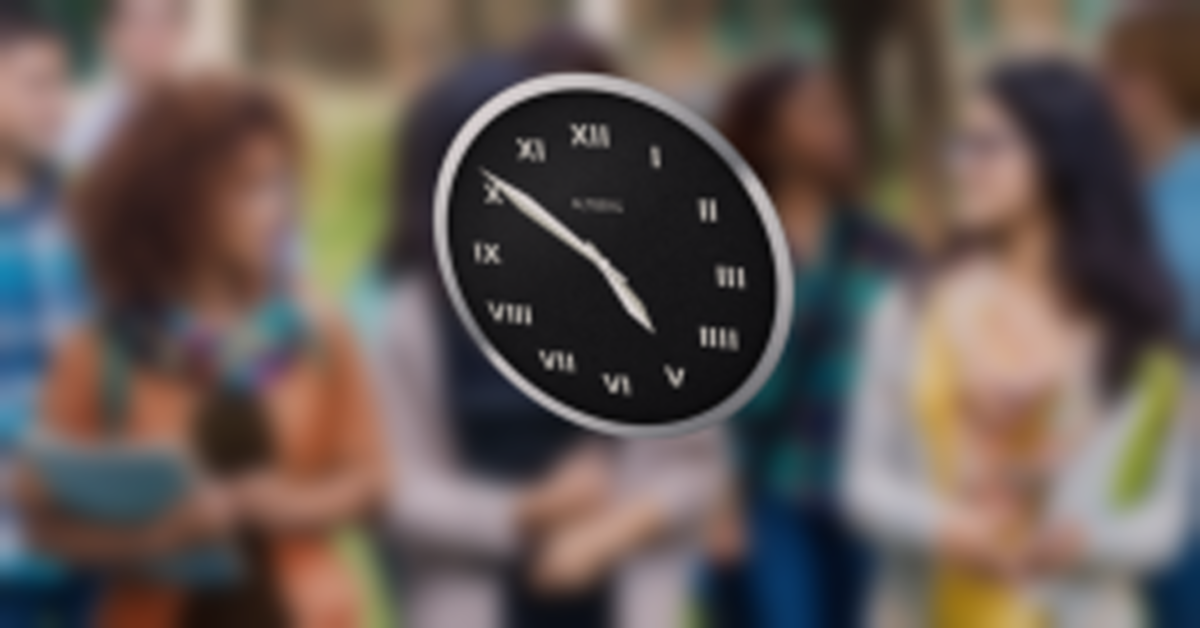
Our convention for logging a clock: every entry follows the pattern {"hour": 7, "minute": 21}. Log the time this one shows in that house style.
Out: {"hour": 4, "minute": 51}
